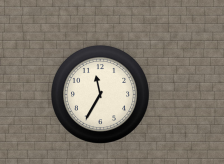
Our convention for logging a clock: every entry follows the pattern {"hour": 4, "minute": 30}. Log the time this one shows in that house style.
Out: {"hour": 11, "minute": 35}
